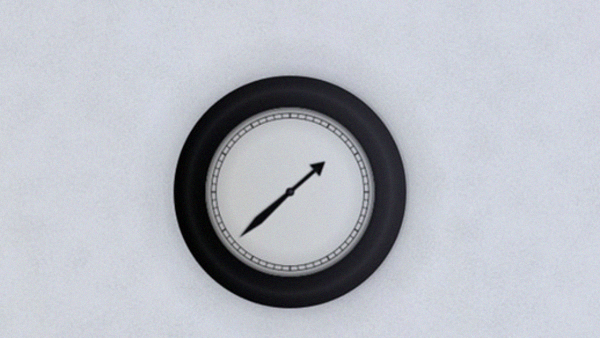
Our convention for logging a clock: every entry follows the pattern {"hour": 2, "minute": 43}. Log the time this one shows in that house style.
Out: {"hour": 1, "minute": 38}
